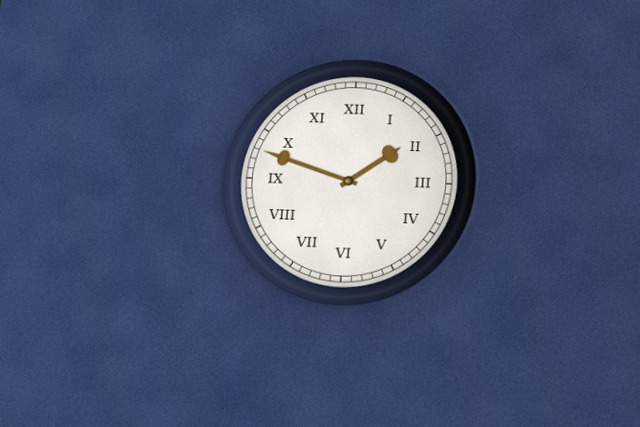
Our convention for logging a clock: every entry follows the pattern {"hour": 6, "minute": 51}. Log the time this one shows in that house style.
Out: {"hour": 1, "minute": 48}
